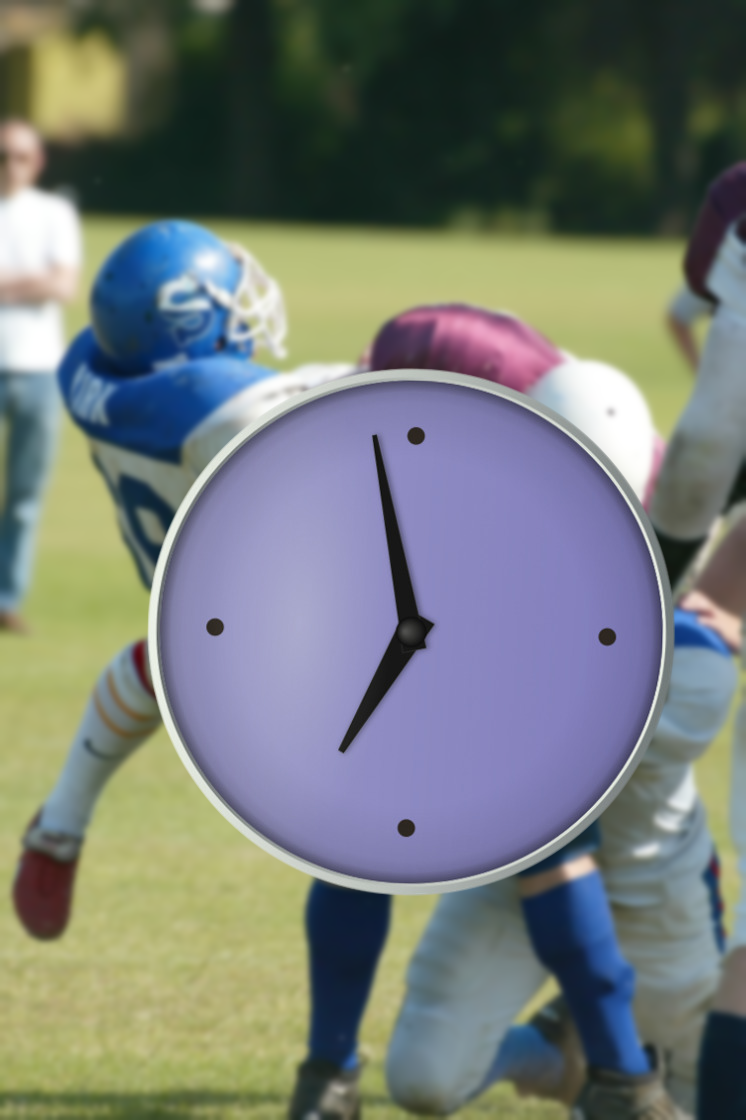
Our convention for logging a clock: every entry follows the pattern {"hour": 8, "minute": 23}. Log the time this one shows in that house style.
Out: {"hour": 6, "minute": 58}
